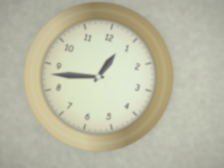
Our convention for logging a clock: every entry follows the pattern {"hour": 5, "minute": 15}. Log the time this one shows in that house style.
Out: {"hour": 12, "minute": 43}
